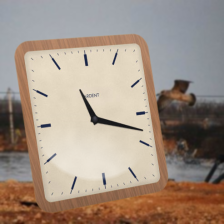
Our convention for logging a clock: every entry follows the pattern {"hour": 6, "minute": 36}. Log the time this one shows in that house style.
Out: {"hour": 11, "minute": 18}
